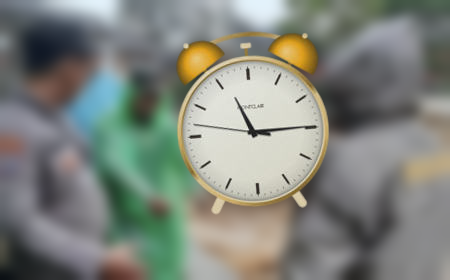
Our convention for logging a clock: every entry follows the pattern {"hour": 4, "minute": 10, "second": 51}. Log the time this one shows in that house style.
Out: {"hour": 11, "minute": 14, "second": 47}
